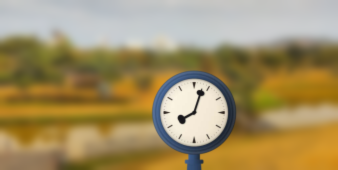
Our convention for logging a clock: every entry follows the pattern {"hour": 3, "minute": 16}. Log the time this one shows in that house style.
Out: {"hour": 8, "minute": 3}
